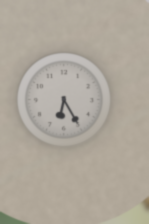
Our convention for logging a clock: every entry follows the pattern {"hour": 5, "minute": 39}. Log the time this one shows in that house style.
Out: {"hour": 6, "minute": 25}
